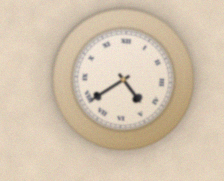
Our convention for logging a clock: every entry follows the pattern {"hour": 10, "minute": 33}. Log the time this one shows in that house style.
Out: {"hour": 4, "minute": 39}
